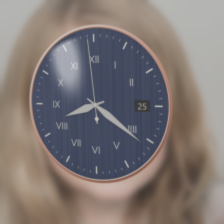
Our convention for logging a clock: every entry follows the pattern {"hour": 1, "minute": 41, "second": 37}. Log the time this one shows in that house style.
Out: {"hour": 8, "minute": 20, "second": 59}
